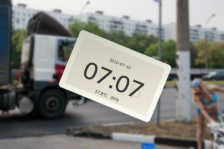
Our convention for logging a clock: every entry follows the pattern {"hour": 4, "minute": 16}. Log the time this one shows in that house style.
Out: {"hour": 7, "minute": 7}
